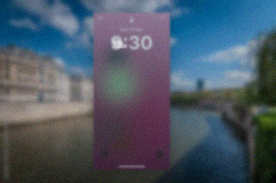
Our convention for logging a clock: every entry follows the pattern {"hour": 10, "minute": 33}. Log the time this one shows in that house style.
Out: {"hour": 9, "minute": 30}
